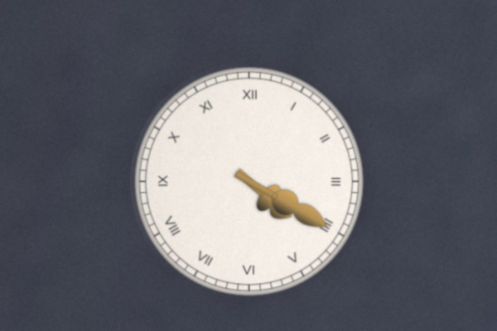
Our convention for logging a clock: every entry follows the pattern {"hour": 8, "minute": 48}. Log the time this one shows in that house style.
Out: {"hour": 4, "minute": 20}
